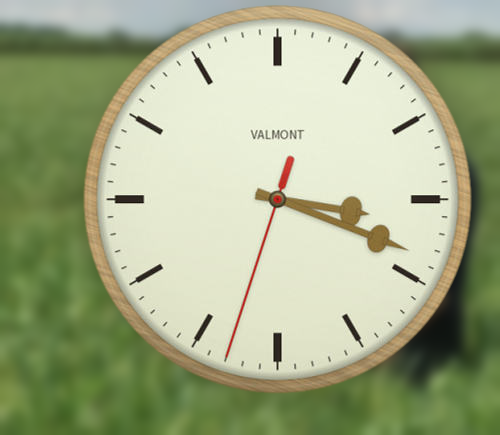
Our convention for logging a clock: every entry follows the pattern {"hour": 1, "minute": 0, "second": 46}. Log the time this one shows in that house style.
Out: {"hour": 3, "minute": 18, "second": 33}
